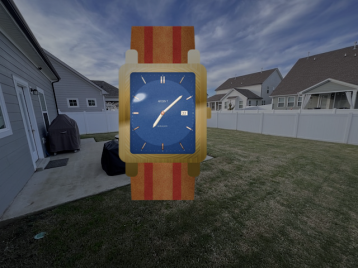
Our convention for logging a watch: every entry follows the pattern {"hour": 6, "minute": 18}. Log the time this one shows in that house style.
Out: {"hour": 7, "minute": 8}
